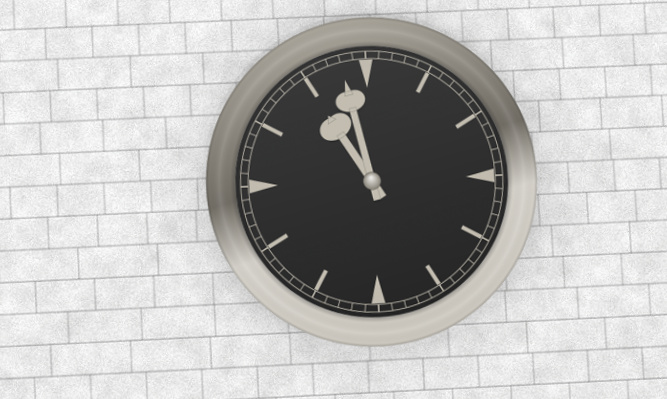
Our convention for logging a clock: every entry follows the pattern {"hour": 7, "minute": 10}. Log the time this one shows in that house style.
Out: {"hour": 10, "minute": 58}
